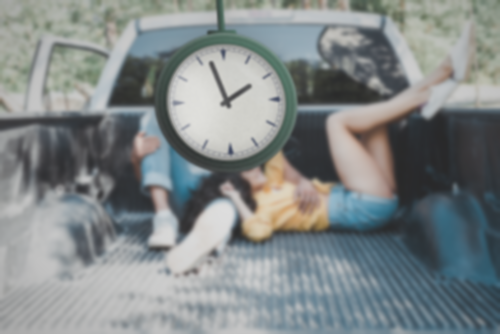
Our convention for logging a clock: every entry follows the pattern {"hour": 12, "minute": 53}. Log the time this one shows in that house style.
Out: {"hour": 1, "minute": 57}
